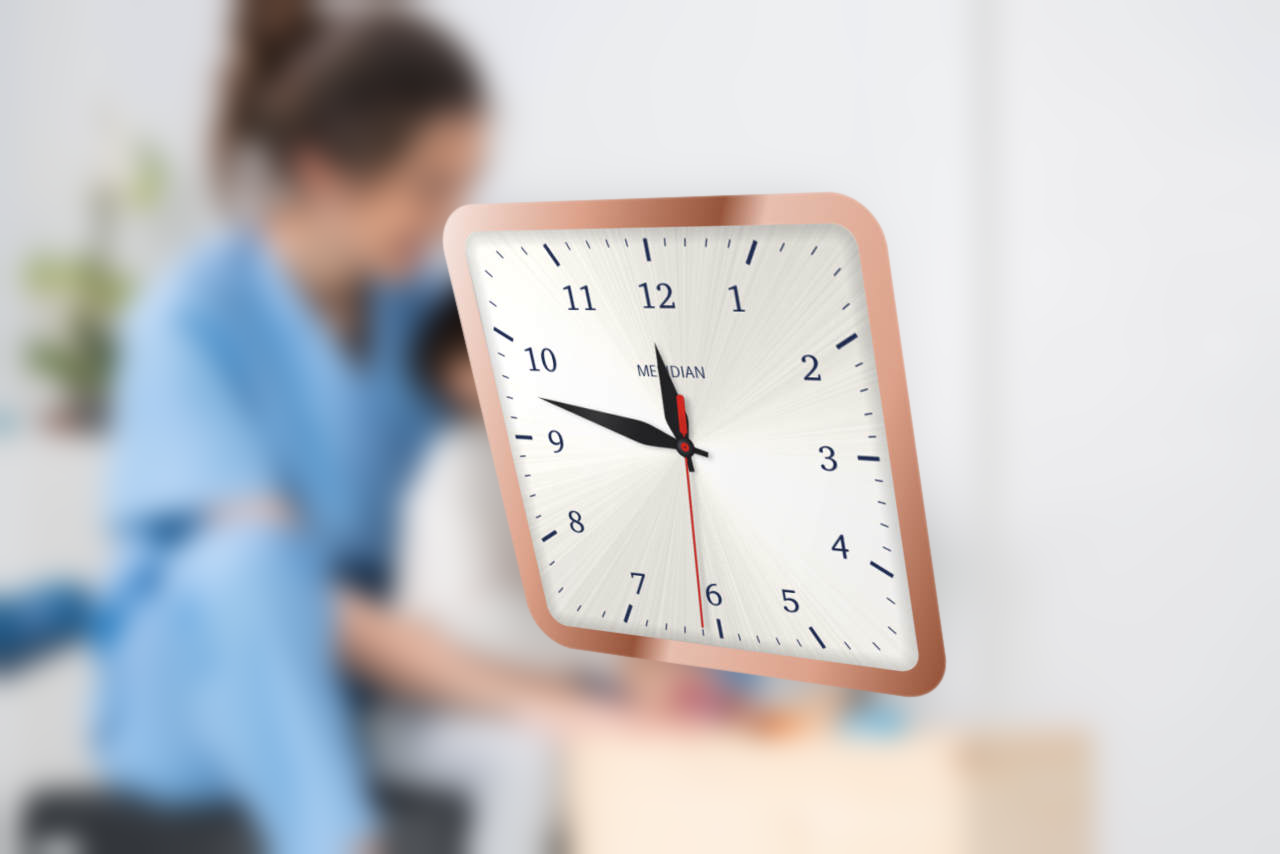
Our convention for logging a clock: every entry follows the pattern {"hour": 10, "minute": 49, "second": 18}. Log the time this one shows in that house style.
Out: {"hour": 11, "minute": 47, "second": 31}
